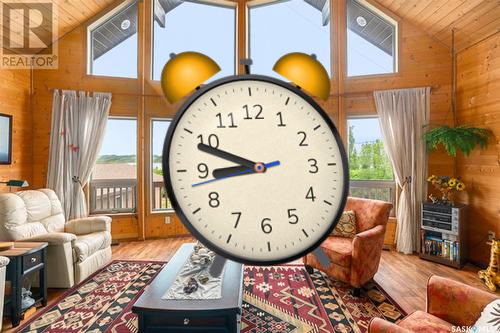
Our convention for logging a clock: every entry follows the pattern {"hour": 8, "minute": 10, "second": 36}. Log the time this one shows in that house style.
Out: {"hour": 8, "minute": 48, "second": 43}
